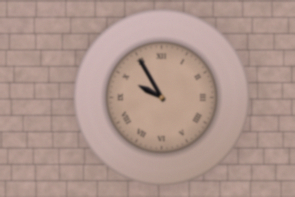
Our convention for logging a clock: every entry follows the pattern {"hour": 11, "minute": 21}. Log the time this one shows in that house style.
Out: {"hour": 9, "minute": 55}
